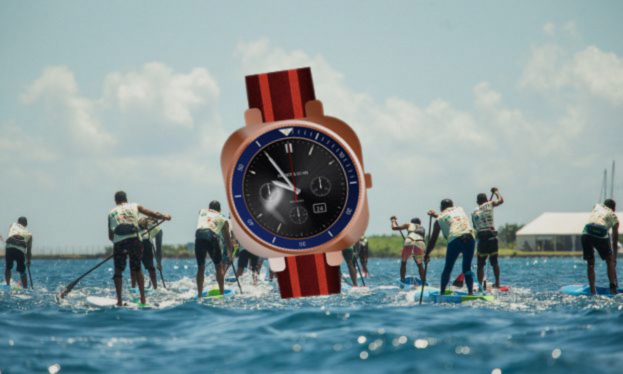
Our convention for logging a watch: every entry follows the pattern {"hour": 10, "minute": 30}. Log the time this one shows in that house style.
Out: {"hour": 9, "minute": 55}
